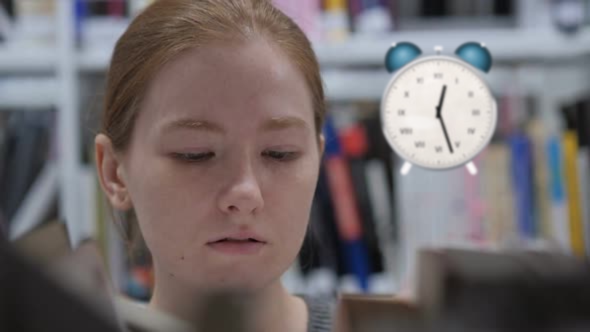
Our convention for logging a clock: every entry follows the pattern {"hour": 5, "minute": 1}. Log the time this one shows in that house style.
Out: {"hour": 12, "minute": 27}
